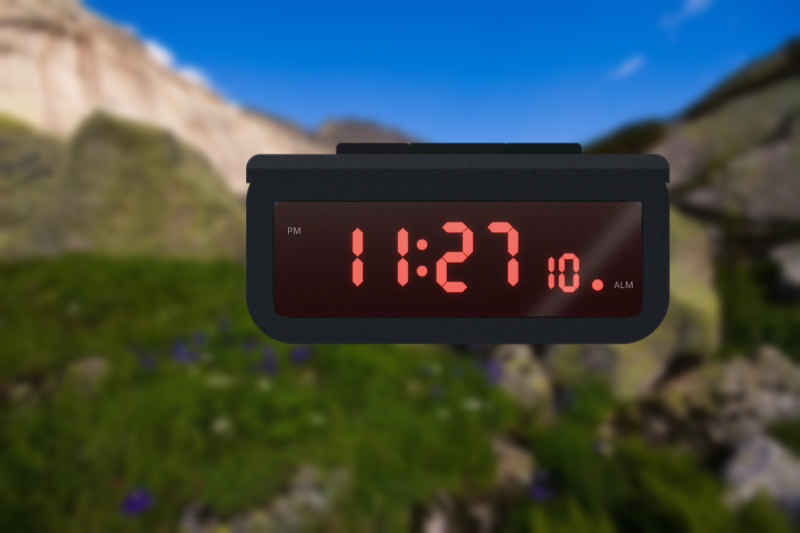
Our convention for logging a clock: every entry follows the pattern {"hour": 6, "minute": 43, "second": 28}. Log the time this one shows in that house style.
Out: {"hour": 11, "minute": 27, "second": 10}
